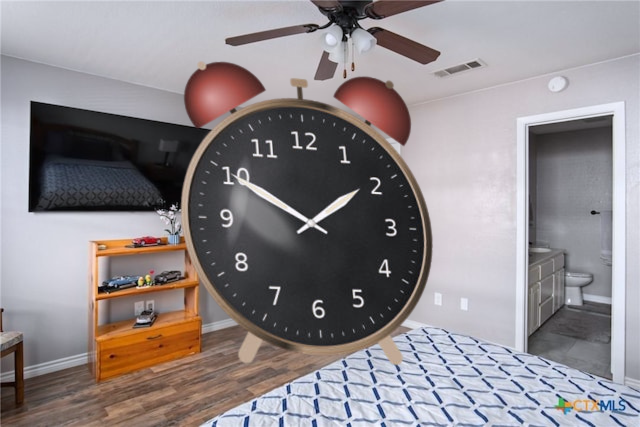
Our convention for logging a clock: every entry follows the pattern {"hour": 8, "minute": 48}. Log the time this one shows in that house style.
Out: {"hour": 1, "minute": 50}
